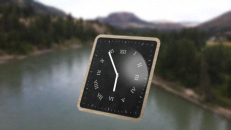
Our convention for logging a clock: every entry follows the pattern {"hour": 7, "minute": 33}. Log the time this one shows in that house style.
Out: {"hour": 5, "minute": 54}
